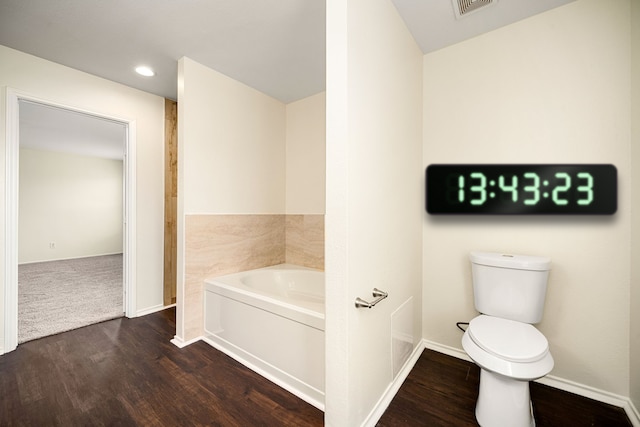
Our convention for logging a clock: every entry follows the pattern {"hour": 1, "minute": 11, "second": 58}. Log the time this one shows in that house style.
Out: {"hour": 13, "minute": 43, "second": 23}
